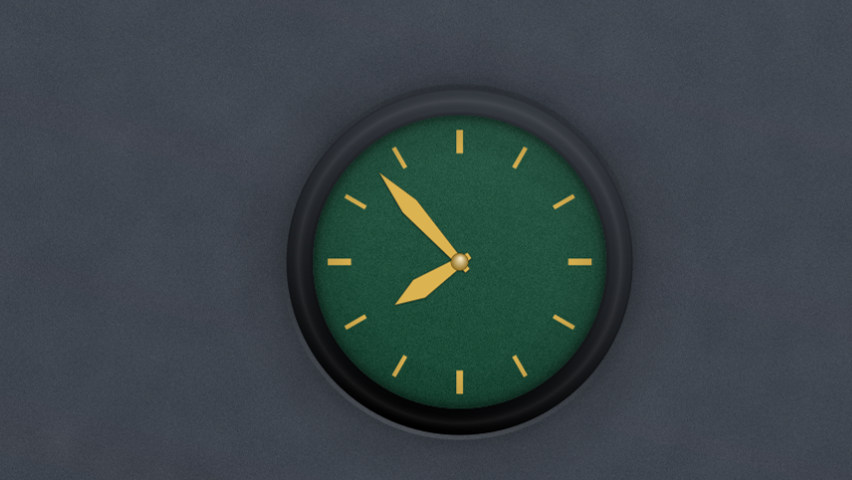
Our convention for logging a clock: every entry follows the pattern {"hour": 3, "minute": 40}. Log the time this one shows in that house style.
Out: {"hour": 7, "minute": 53}
